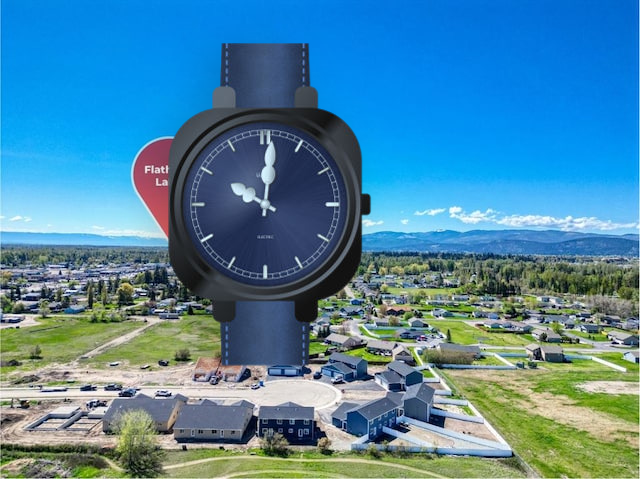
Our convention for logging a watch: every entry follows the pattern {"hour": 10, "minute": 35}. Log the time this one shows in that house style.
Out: {"hour": 10, "minute": 1}
